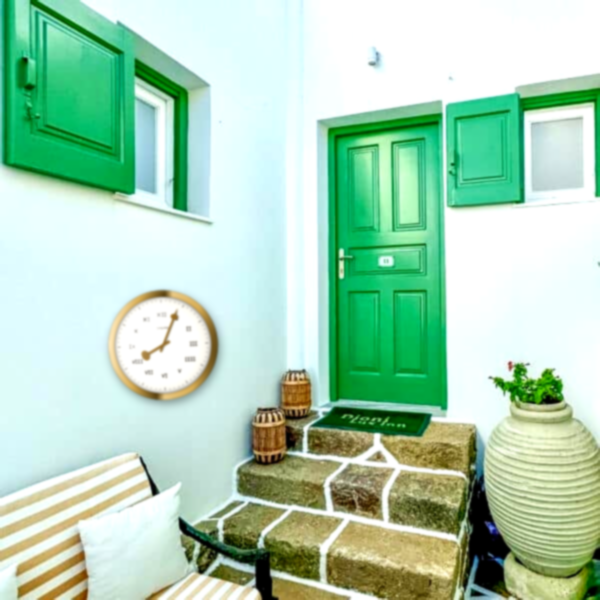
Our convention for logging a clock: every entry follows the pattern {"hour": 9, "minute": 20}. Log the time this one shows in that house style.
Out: {"hour": 8, "minute": 4}
